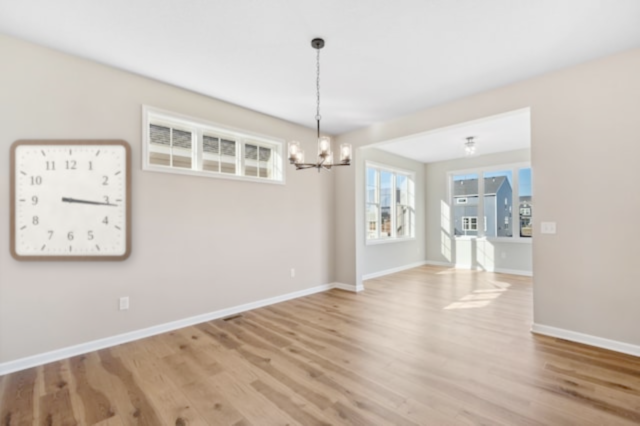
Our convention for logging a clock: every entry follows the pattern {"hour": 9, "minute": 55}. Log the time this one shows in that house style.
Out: {"hour": 3, "minute": 16}
